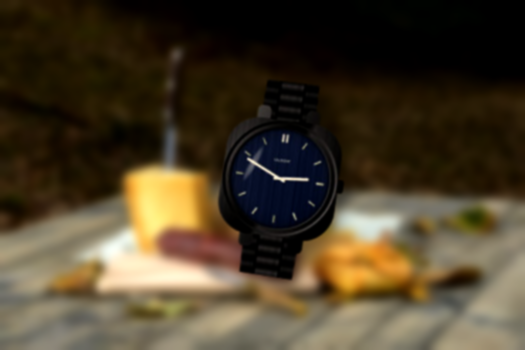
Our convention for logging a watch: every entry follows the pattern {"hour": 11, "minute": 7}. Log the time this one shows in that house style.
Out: {"hour": 2, "minute": 49}
